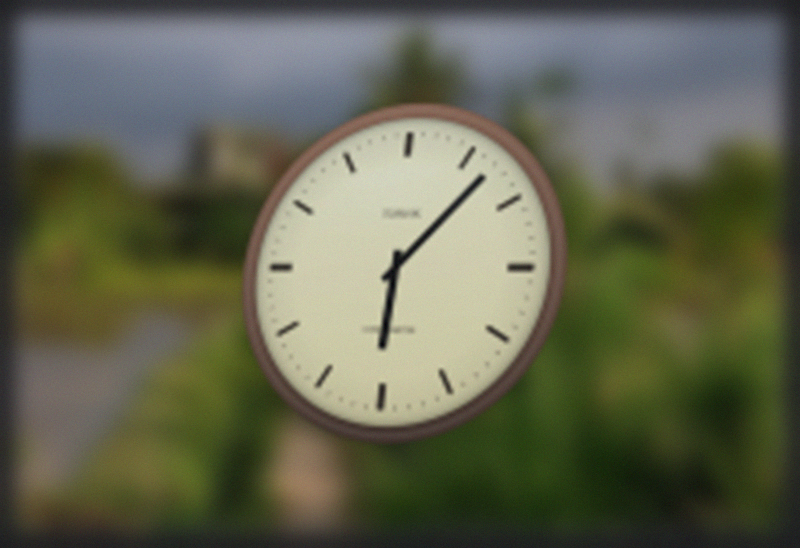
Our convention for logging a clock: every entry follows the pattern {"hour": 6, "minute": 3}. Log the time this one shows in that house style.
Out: {"hour": 6, "minute": 7}
